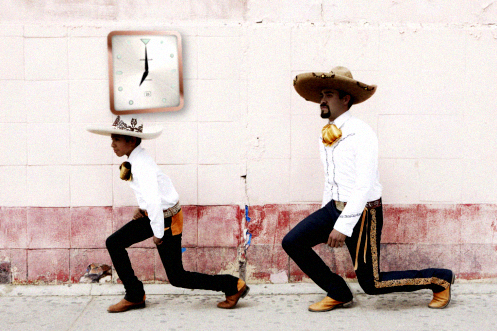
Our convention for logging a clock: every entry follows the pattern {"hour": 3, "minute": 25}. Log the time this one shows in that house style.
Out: {"hour": 7, "minute": 0}
